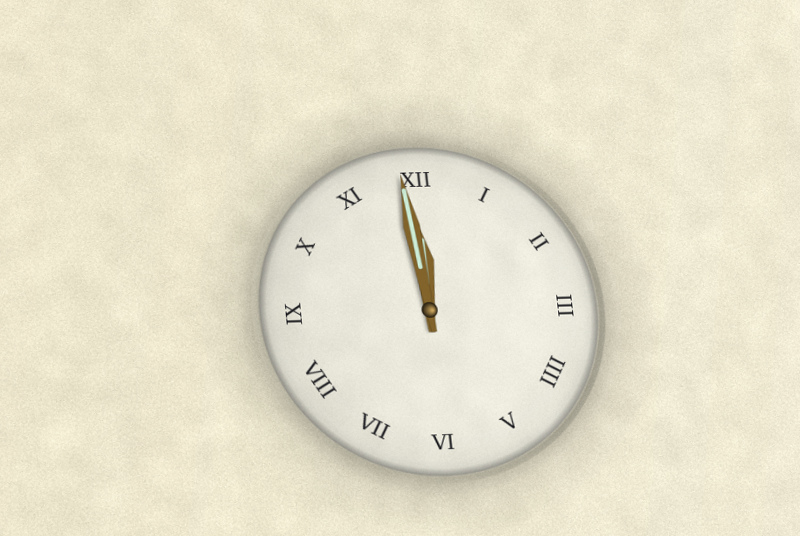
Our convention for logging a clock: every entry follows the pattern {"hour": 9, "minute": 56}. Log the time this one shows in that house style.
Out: {"hour": 11, "minute": 59}
